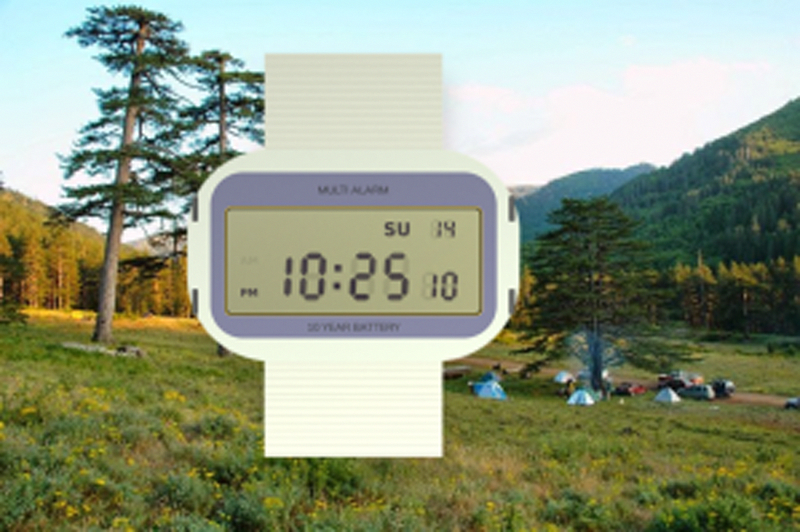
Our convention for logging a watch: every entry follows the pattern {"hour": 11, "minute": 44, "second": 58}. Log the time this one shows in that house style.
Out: {"hour": 10, "minute": 25, "second": 10}
